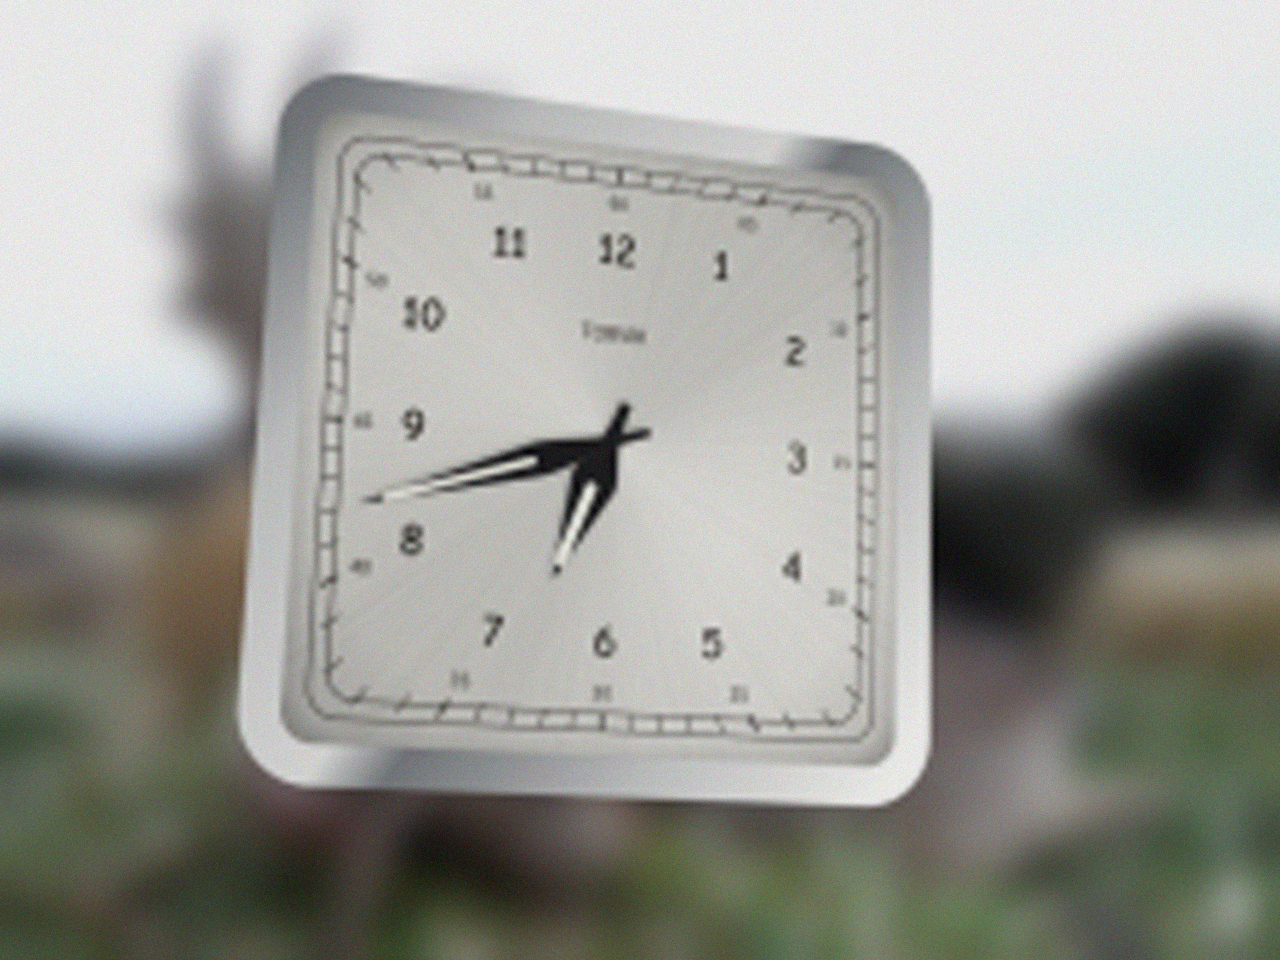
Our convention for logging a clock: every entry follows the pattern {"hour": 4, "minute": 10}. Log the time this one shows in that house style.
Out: {"hour": 6, "minute": 42}
